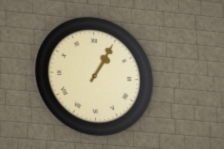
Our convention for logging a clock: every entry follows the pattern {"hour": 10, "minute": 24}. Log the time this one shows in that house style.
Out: {"hour": 1, "minute": 5}
